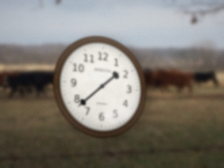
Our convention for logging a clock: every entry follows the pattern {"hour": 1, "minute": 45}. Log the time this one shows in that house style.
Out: {"hour": 1, "minute": 38}
